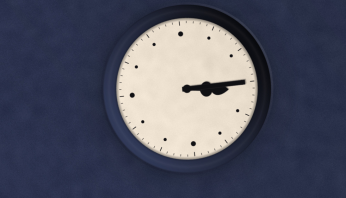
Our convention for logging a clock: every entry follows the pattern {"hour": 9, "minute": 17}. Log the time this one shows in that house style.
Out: {"hour": 3, "minute": 15}
